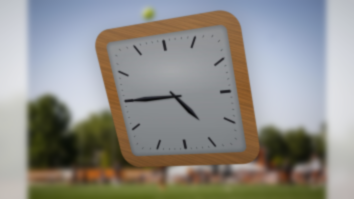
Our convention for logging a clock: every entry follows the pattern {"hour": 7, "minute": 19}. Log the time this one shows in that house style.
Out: {"hour": 4, "minute": 45}
